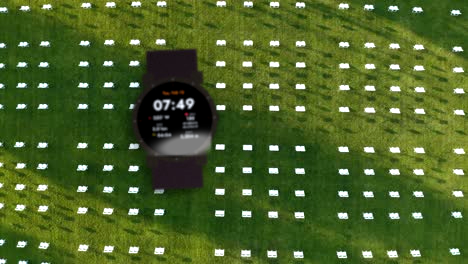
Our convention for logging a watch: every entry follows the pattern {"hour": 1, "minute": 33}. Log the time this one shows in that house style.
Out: {"hour": 7, "minute": 49}
